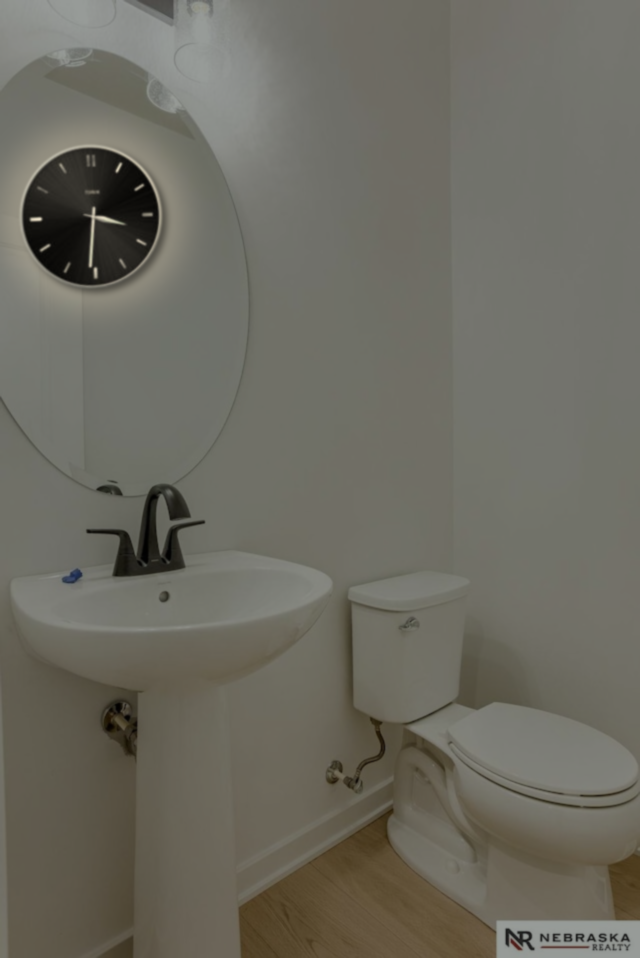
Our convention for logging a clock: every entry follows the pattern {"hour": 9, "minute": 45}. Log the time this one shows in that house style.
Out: {"hour": 3, "minute": 31}
